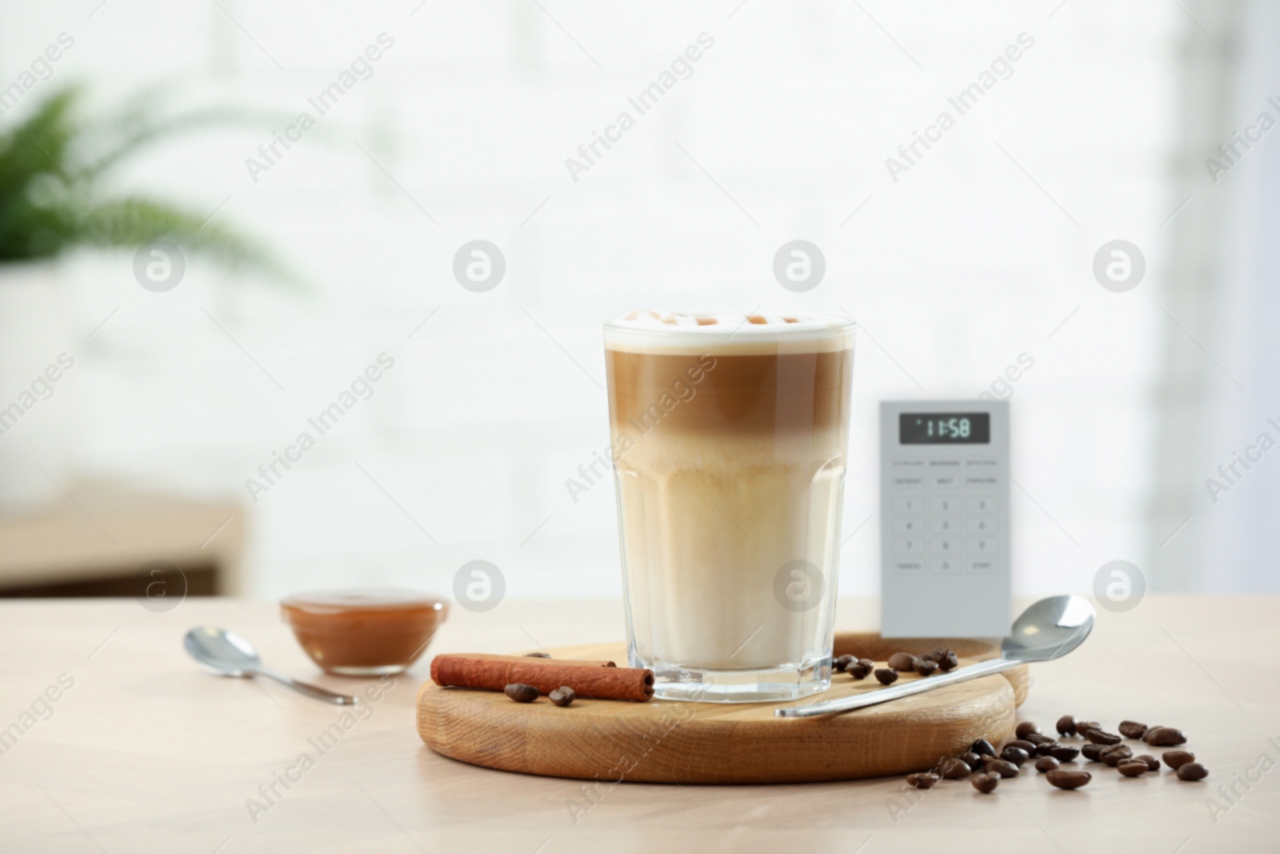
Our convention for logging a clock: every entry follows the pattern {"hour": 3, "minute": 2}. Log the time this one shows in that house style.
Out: {"hour": 11, "minute": 58}
